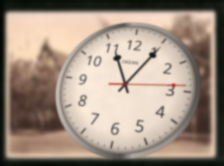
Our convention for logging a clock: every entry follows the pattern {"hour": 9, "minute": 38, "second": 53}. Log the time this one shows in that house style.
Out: {"hour": 11, "minute": 5, "second": 14}
